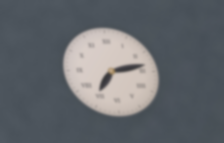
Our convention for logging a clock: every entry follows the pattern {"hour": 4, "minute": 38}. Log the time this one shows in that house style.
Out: {"hour": 7, "minute": 13}
